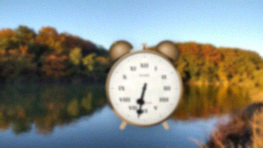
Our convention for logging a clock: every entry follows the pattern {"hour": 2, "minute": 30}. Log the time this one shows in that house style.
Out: {"hour": 6, "minute": 32}
